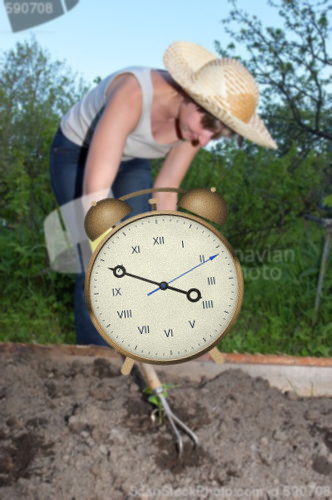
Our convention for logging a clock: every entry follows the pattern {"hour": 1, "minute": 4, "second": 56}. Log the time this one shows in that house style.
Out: {"hour": 3, "minute": 49, "second": 11}
